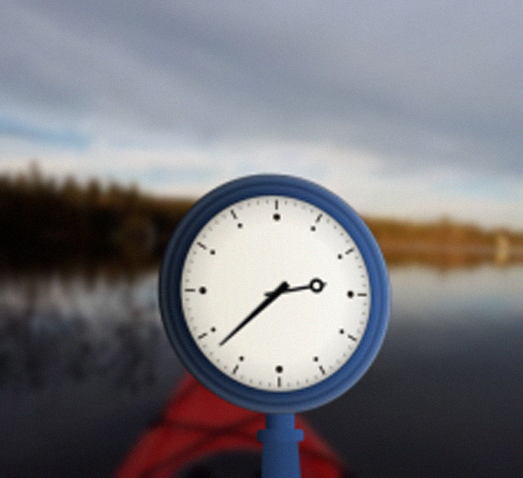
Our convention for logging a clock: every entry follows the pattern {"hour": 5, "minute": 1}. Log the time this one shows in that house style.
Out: {"hour": 2, "minute": 38}
